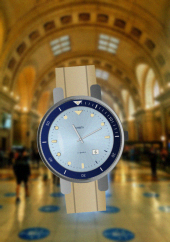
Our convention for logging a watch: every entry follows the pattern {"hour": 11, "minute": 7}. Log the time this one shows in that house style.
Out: {"hour": 11, "minute": 11}
